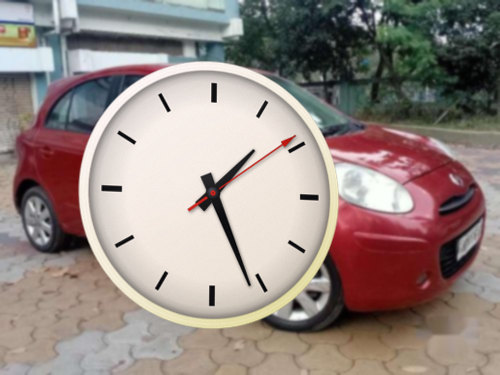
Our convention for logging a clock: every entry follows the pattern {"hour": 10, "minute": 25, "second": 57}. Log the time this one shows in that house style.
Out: {"hour": 1, "minute": 26, "second": 9}
